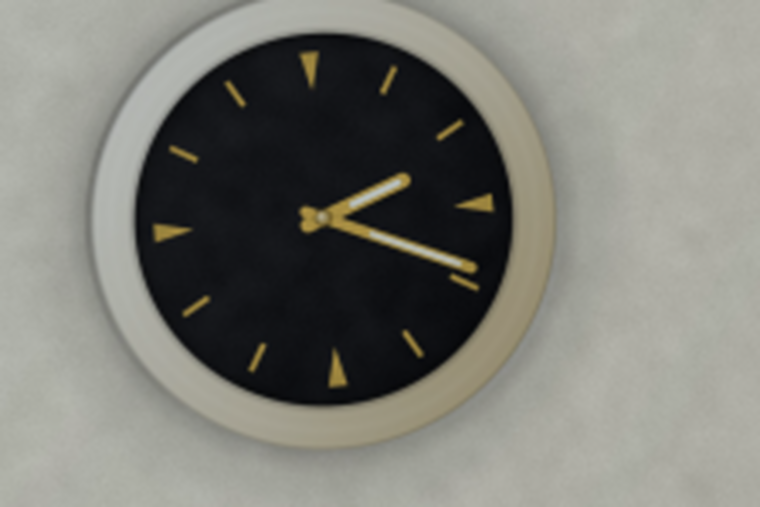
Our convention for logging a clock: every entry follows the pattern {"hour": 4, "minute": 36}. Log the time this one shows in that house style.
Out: {"hour": 2, "minute": 19}
